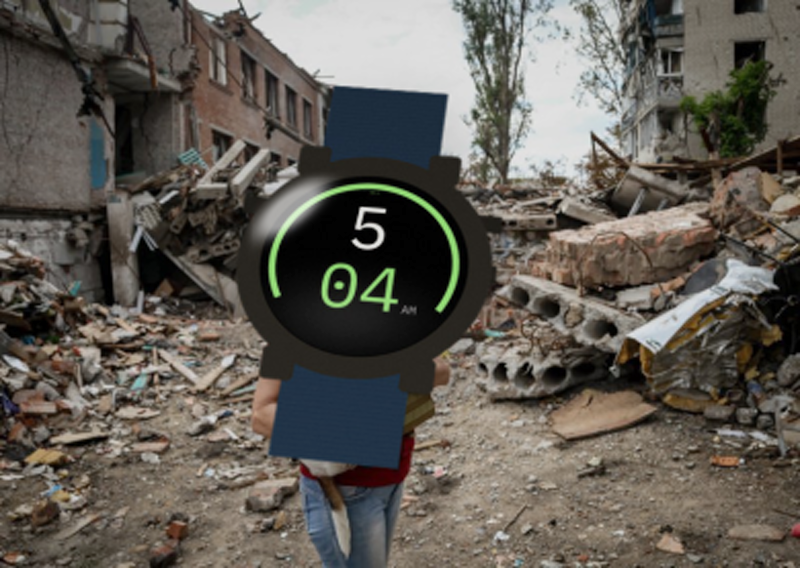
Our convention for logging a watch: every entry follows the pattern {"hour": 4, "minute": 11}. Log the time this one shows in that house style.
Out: {"hour": 5, "minute": 4}
